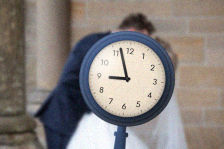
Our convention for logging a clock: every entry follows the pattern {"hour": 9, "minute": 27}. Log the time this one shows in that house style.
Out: {"hour": 8, "minute": 57}
